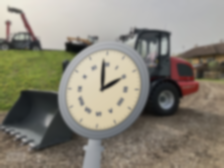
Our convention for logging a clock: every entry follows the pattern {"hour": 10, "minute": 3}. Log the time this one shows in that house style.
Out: {"hour": 1, "minute": 59}
